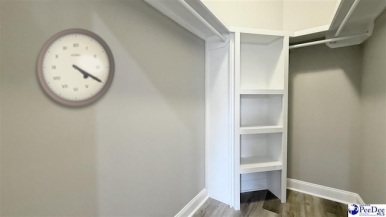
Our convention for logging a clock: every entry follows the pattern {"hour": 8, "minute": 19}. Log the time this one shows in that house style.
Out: {"hour": 4, "minute": 20}
